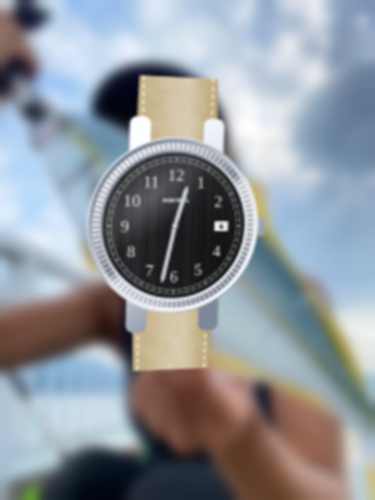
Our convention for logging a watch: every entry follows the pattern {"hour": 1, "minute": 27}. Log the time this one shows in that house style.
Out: {"hour": 12, "minute": 32}
